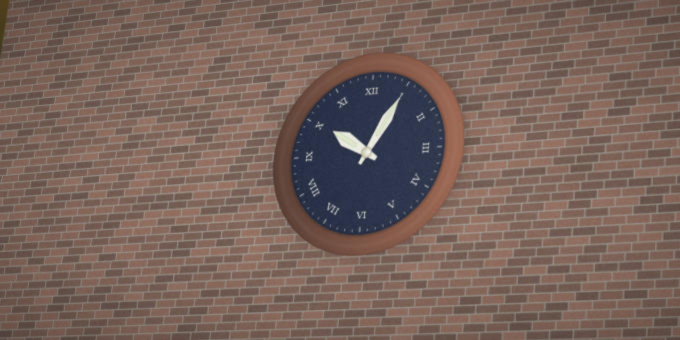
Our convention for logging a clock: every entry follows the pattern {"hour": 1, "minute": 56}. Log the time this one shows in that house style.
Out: {"hour": 10, "minute": 5}
